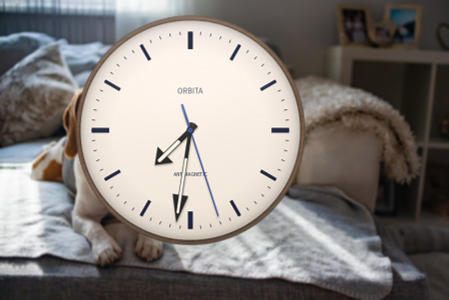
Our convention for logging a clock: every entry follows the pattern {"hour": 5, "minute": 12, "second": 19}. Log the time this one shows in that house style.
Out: {"hour": 7, "minute": 31, "second": 27}
